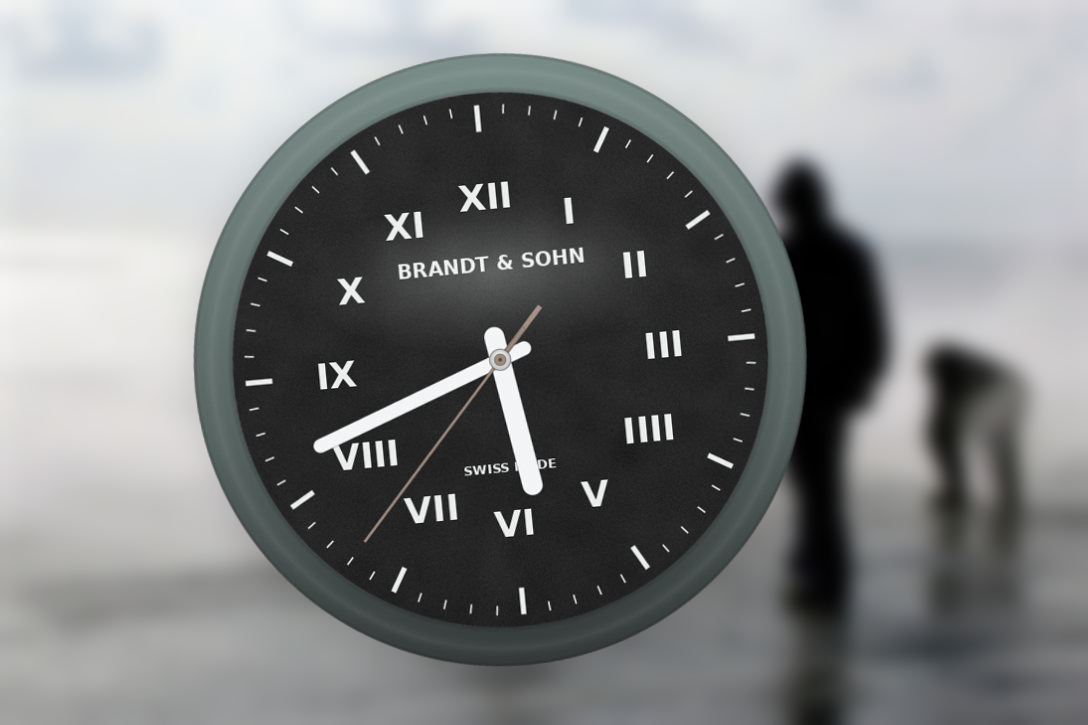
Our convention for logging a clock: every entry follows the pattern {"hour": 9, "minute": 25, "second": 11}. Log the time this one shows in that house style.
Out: {"hour": 5, "minute": 41, "second": 37}
